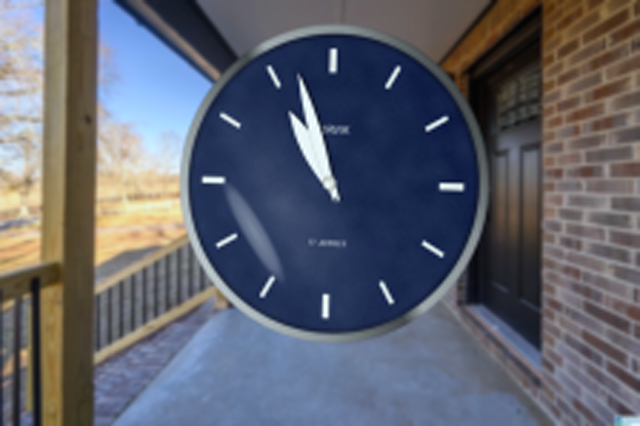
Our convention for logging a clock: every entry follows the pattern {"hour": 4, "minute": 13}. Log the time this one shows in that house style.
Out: {"hour": 10, "minute": 57}
